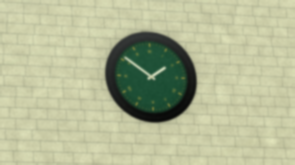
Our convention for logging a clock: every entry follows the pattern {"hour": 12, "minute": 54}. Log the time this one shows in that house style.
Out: {"hour": 1, "minute": 51}
